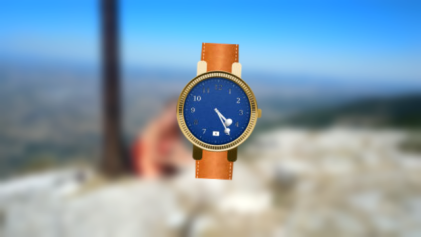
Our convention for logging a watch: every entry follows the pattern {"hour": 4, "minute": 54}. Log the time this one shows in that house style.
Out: {"hour": 4, "minute": 25}
